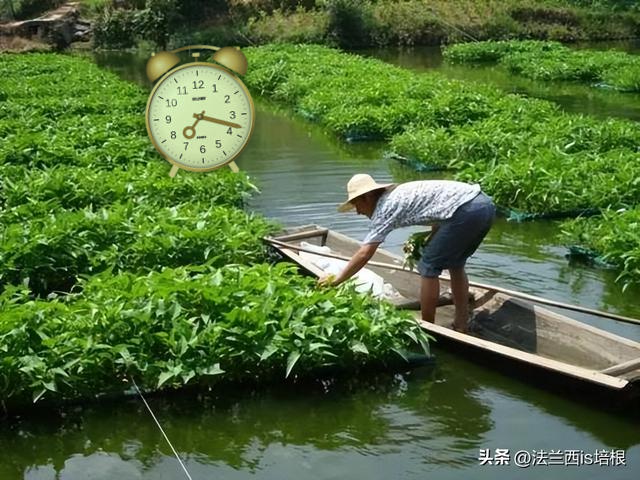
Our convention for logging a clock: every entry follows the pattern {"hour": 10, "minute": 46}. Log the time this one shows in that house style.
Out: {"hour": 7, "minute": 18}
